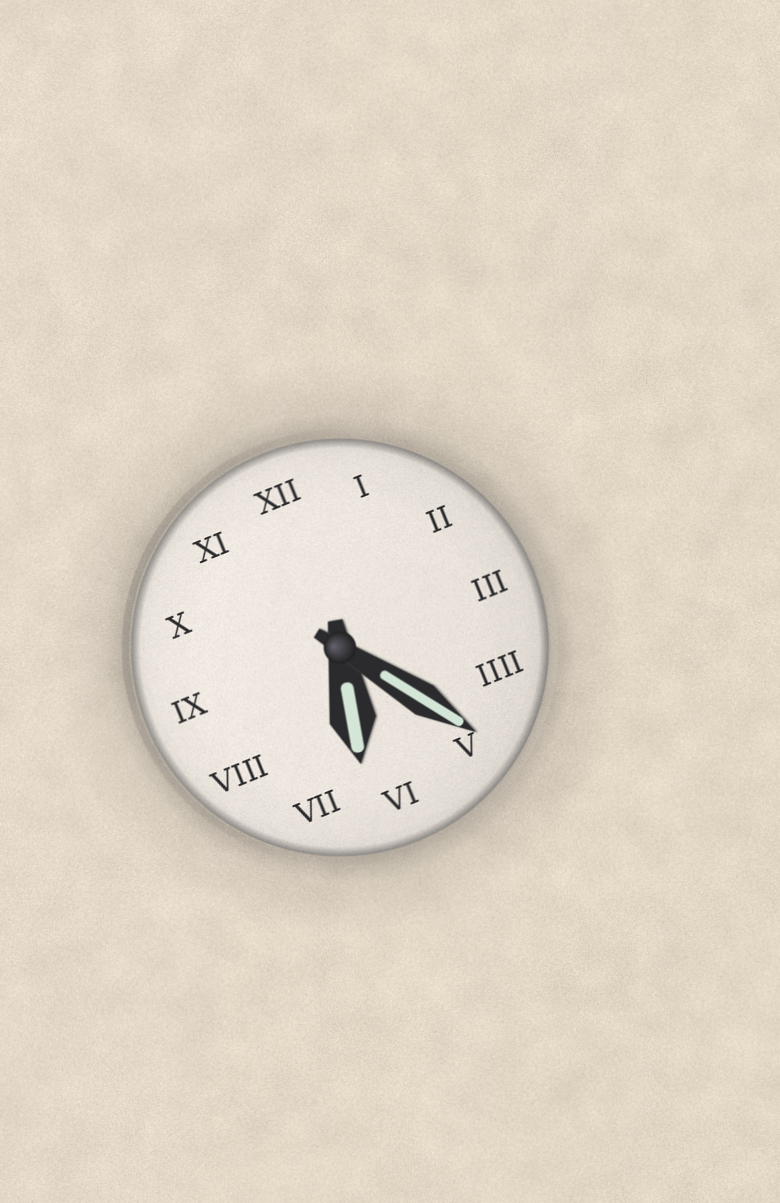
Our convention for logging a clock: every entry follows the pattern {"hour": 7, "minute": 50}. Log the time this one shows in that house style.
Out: {"hour": 6, "minute": 24}
